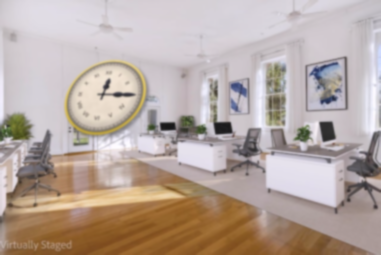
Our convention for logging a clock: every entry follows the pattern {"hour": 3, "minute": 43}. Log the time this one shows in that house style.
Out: {"hour": 12, "minute": 15}
